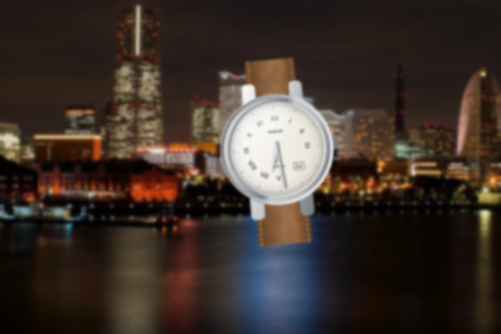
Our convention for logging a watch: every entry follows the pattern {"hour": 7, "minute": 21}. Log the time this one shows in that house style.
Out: {"hour": 6, "minute": 29}
